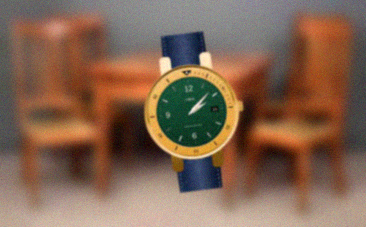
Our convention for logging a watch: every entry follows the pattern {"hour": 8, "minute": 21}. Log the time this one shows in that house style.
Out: {"hour": 2, "minute": 8}
